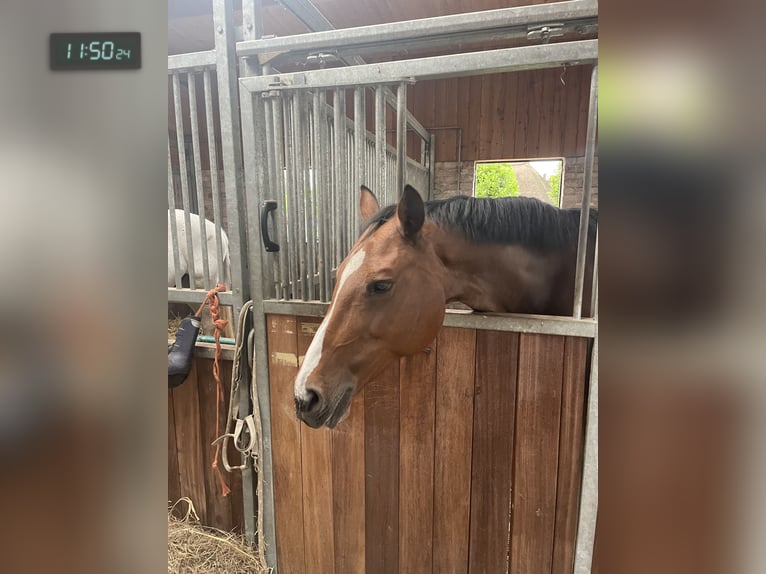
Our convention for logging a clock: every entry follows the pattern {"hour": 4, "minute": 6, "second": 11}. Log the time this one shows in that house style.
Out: {"hour": 11, "minute": 50, "second": 24}
